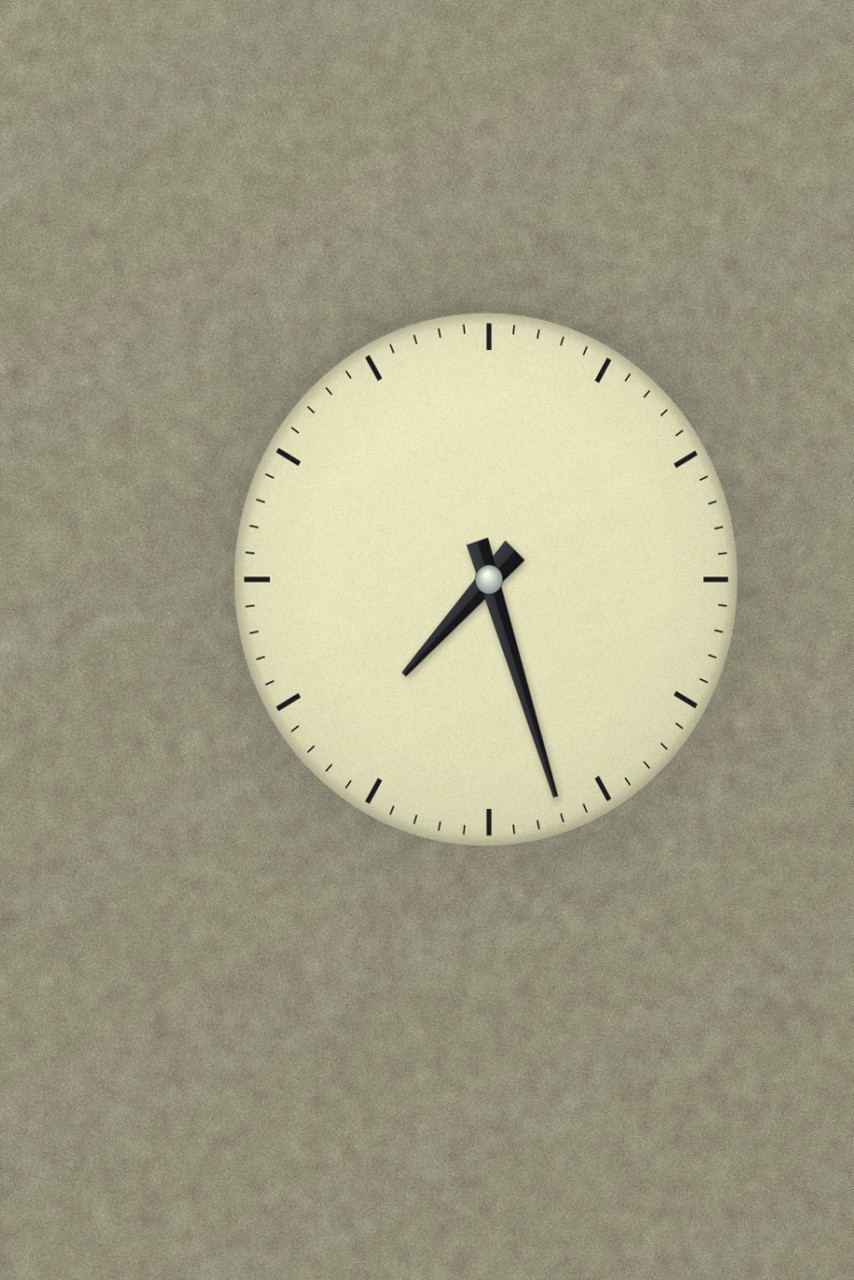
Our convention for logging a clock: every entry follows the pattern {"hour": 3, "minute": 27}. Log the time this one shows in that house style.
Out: {"hour": 7, "minute": 27}
